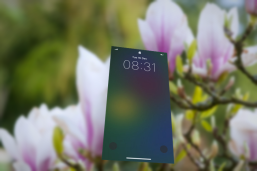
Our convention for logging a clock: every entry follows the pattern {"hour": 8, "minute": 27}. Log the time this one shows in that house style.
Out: {"hour": 8, "minute": 31}
